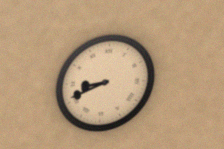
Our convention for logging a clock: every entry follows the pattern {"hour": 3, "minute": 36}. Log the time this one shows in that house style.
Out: {"hour": 8, "minute": 41}
